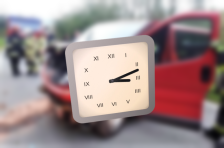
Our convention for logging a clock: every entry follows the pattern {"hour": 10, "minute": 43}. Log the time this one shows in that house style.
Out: {"hour": 3, "minute": 12}
